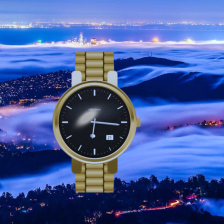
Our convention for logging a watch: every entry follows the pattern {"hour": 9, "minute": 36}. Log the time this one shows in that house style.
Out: {"hour": 6, "minute": 16}
